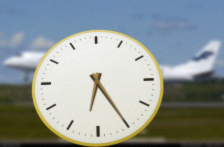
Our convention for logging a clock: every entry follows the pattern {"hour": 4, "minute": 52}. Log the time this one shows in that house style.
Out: {"hour": 6, "minute": 25}
